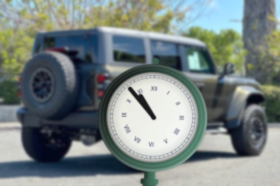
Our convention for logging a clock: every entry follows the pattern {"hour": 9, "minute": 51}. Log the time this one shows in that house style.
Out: {"hour": 10, "minute": 53}
